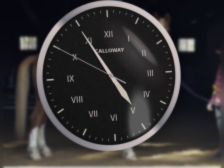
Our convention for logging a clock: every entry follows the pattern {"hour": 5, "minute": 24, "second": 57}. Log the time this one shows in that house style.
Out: {"hour": 4, "minute": 54, "second": 50}
